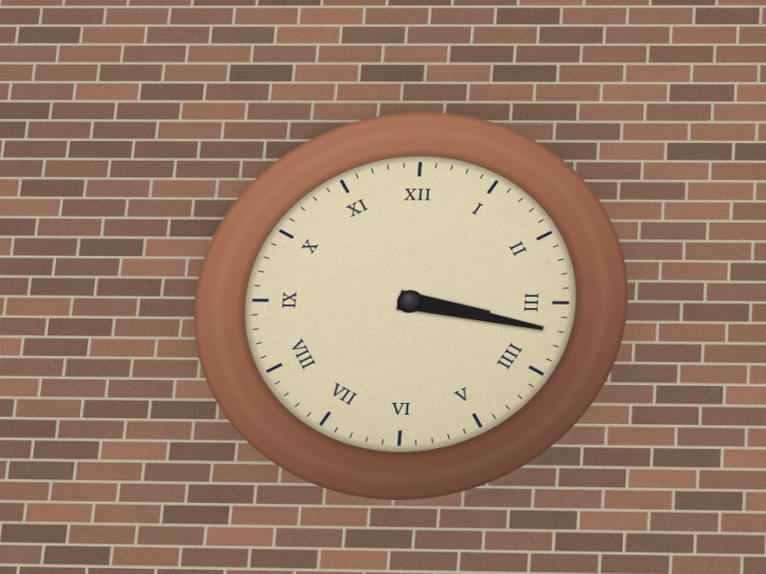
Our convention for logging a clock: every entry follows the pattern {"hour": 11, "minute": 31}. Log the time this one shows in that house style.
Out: {"hour": 3, "minute": 17}
